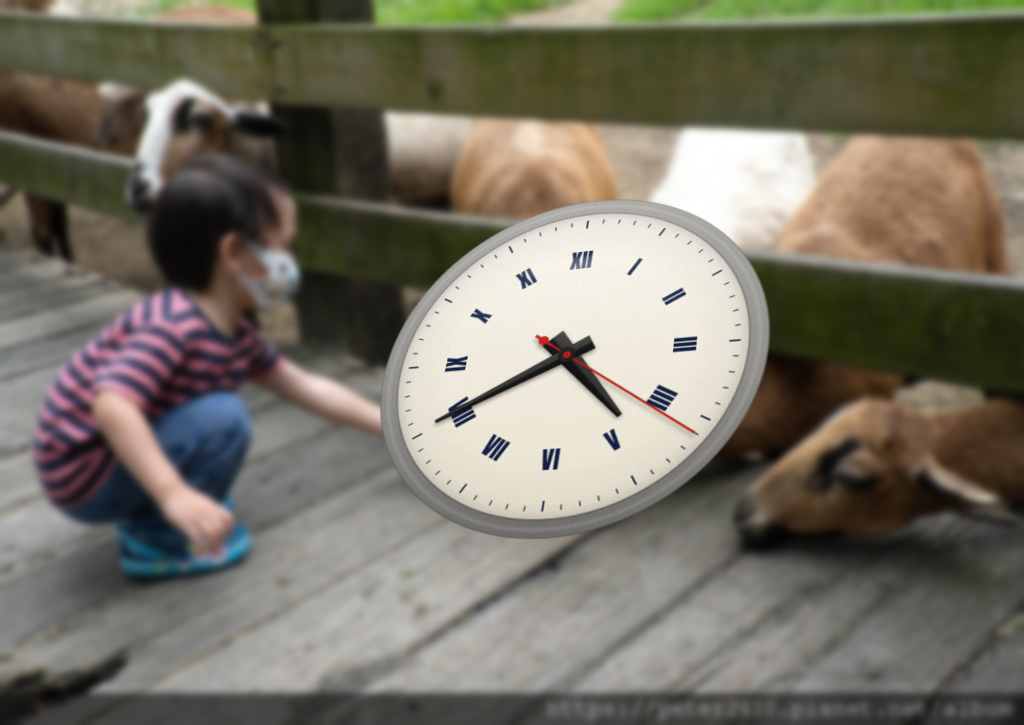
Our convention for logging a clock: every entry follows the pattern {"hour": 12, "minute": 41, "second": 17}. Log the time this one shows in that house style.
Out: {"hour": 4, "minute": 40, "second": 21}
